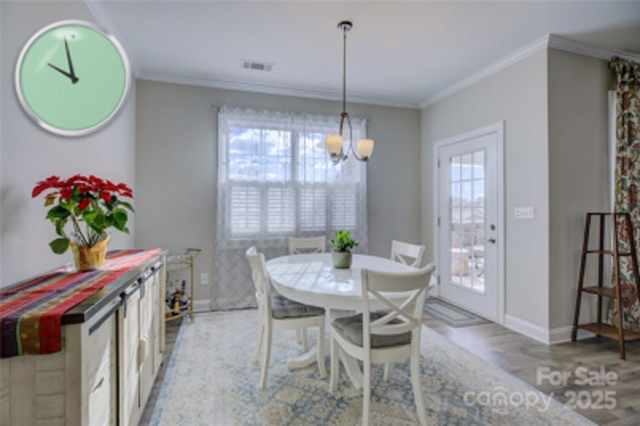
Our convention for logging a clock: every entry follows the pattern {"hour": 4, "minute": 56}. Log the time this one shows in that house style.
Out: {"hour": 9, "minute": 58}
